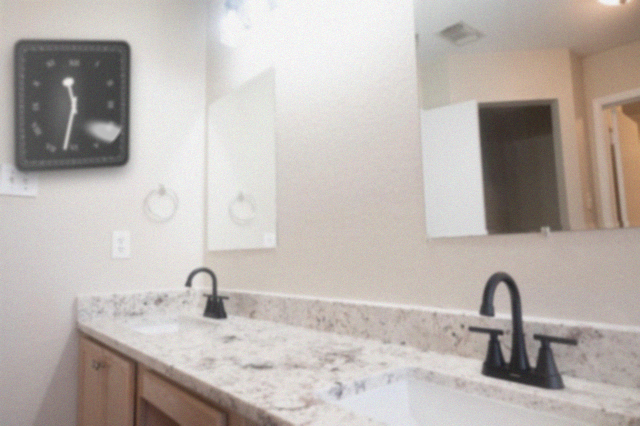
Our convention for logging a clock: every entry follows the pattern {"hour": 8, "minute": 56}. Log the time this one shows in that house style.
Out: {"hour": 11, "minute": 32}
